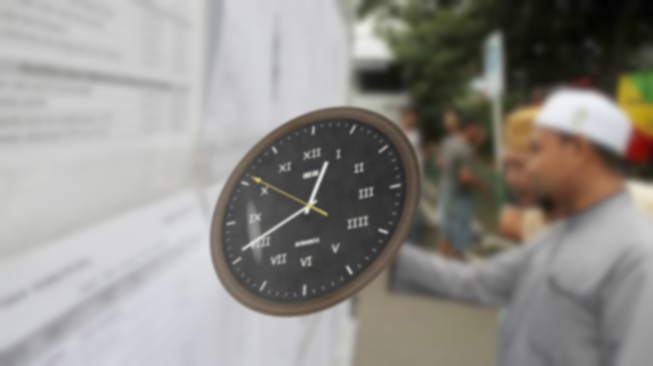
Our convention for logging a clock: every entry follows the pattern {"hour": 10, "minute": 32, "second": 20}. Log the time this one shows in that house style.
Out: {"hour": 12, "minute": 40, "second": 51}
